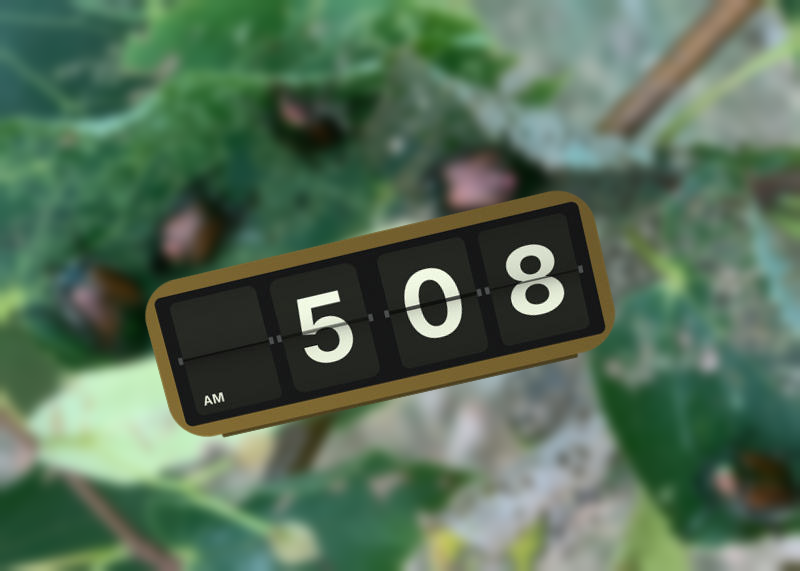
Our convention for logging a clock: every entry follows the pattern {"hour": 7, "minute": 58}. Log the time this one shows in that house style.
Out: {"hour": 5, "minute": 8}
